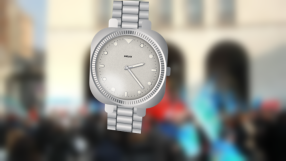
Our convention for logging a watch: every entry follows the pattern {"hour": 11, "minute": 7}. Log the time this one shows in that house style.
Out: {"hour": 2, "minute": 23}
